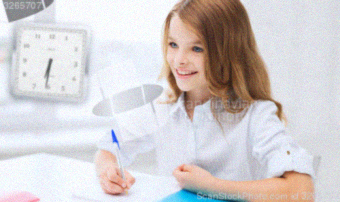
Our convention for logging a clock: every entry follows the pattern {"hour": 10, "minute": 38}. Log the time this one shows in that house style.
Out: {"hour": 6, "minute": 31}
